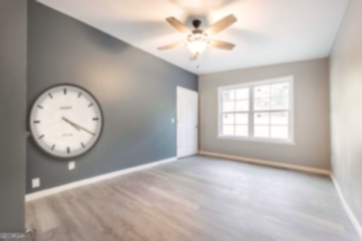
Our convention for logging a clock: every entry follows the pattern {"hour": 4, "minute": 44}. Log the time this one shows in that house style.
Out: {"hour": 4, "minute": 20}
